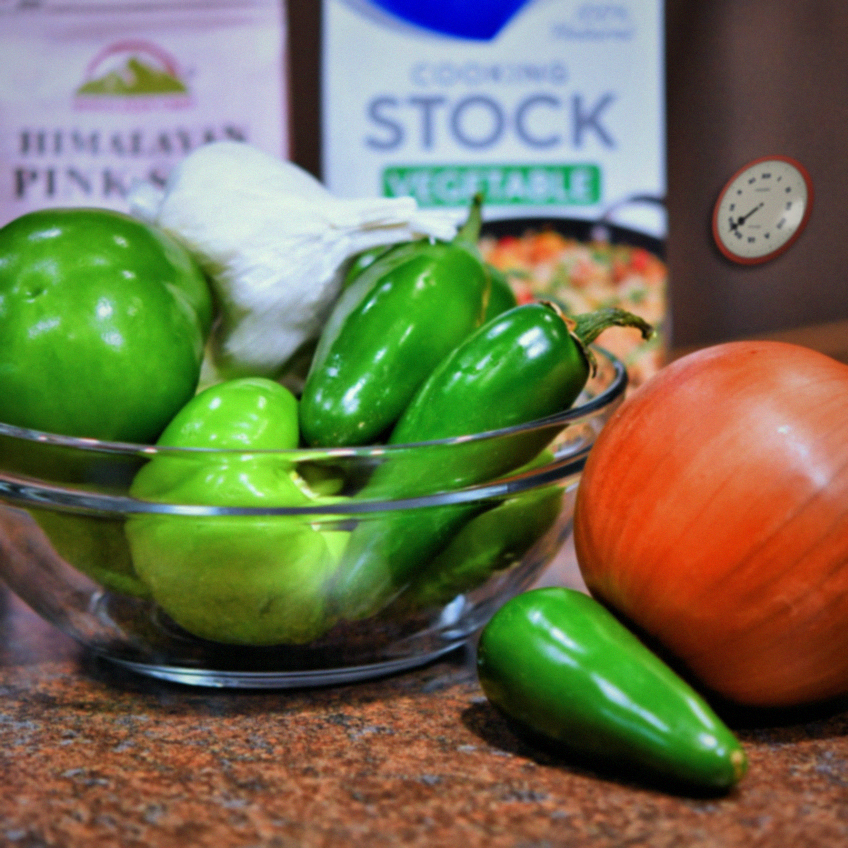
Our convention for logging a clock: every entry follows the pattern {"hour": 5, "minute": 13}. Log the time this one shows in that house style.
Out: {"hour": 7, "minute": 38}
